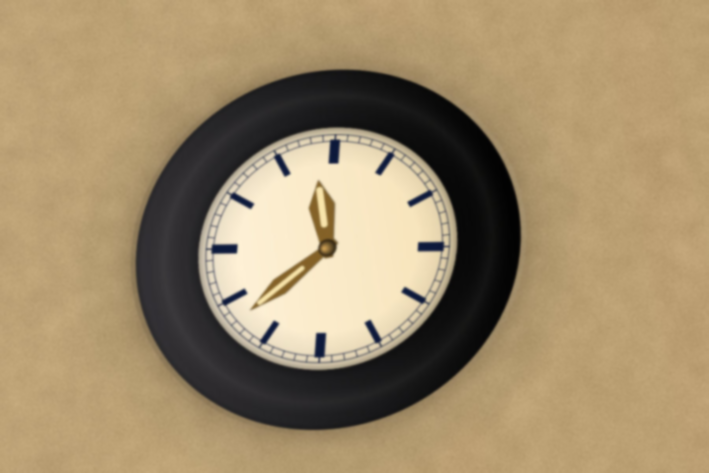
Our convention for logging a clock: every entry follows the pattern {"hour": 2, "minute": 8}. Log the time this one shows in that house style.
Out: {"hour": 11, "minute": 38}
